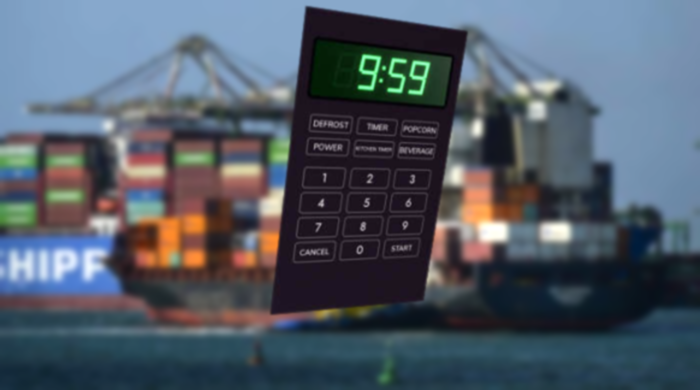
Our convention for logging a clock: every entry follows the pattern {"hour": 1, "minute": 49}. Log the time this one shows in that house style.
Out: {"hour": 9, "minute": 59}
